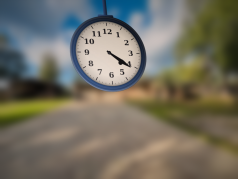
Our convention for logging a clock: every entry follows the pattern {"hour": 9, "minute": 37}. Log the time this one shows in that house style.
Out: {"hour": 4, "minute": 21}
